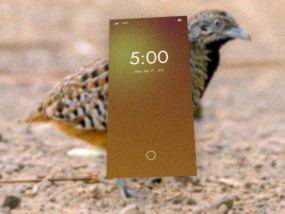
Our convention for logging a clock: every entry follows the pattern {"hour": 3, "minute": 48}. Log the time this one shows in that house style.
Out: {"hour": 5, "minute": 0}
